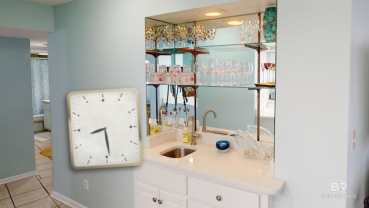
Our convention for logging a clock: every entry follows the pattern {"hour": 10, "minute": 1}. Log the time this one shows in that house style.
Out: {"hour": 8, "minute": 29}
